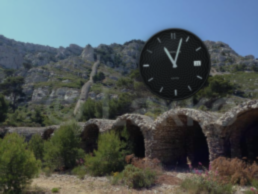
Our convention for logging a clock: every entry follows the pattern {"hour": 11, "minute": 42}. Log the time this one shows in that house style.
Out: {"hour": 11, "minute": 3}
